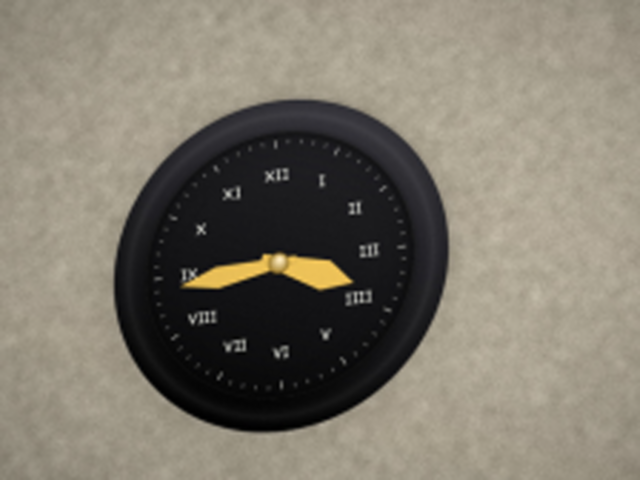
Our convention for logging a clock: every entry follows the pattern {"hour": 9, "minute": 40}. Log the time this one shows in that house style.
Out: {"hour": 3, "minute": 44}
